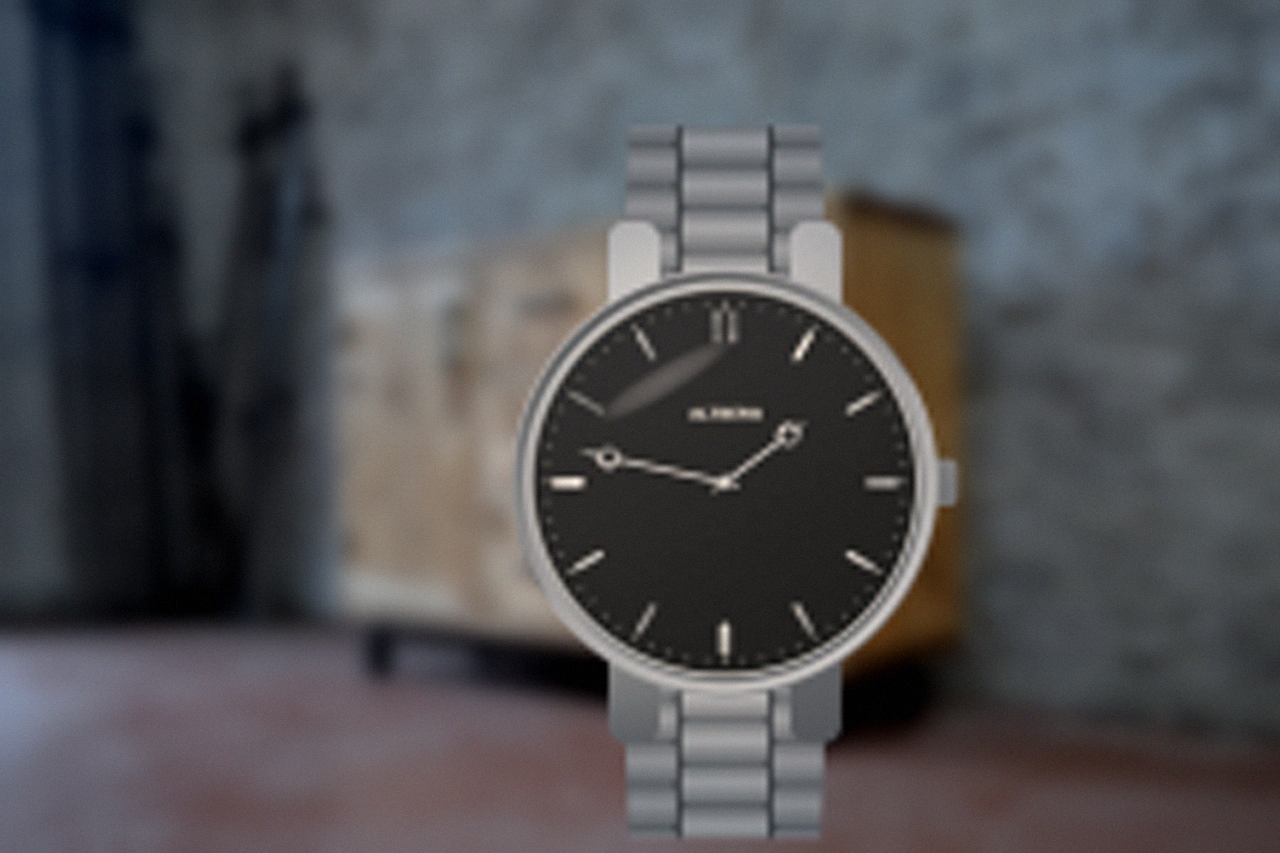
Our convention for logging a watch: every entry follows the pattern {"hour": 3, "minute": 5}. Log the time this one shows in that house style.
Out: {"hour": 1, "minute": 47}
